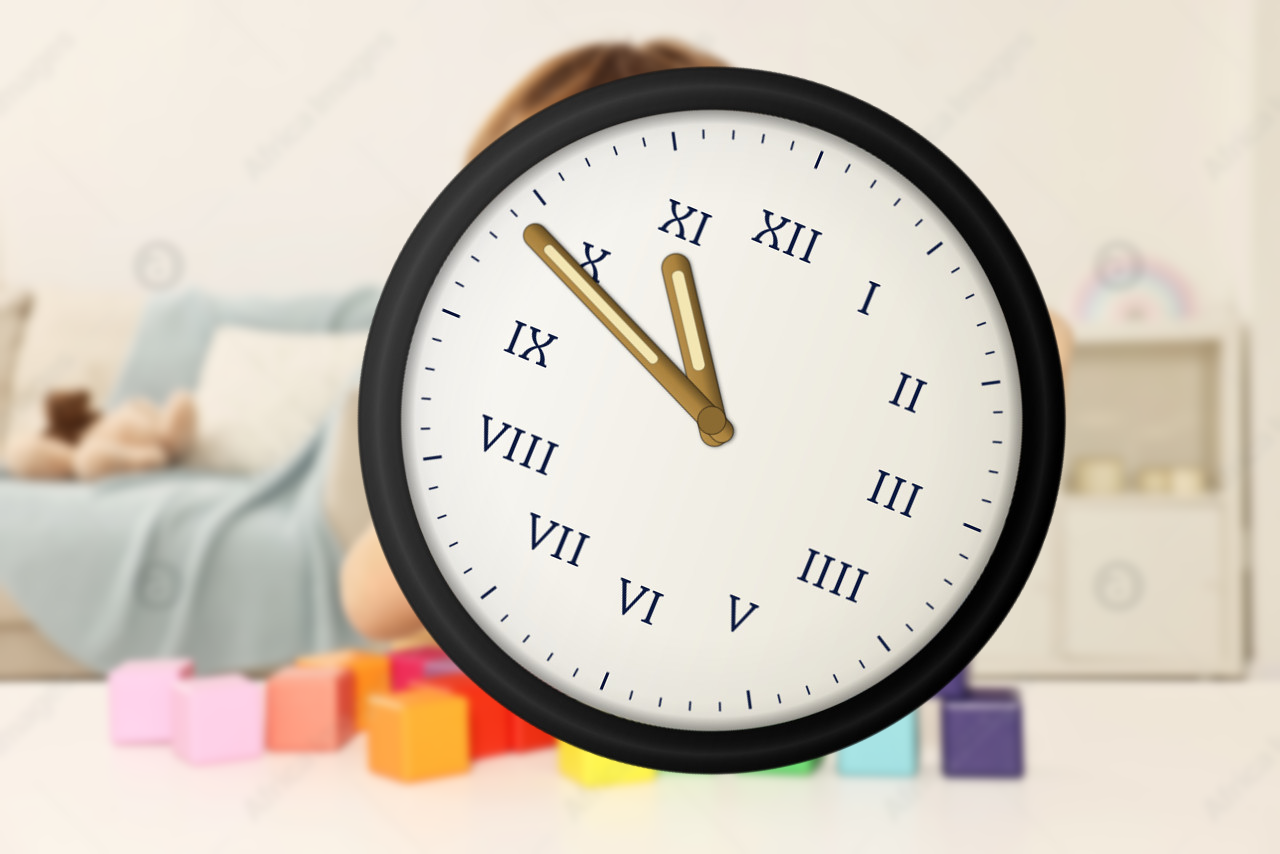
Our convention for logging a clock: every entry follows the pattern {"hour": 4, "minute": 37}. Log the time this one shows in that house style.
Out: {"hour": 10, "minute": 49}
